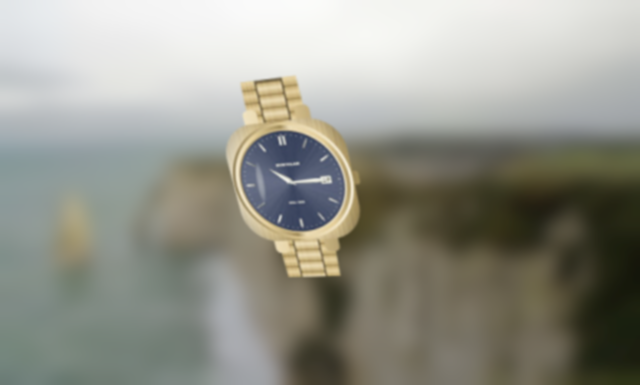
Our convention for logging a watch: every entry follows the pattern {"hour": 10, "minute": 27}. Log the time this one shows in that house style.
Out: {"hour": 10, "minute": 15}
